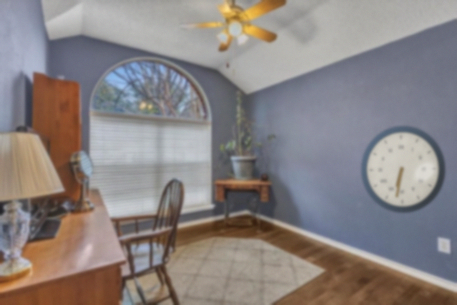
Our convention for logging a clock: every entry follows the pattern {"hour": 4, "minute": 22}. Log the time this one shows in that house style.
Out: {"hour": 6, "minute": 32}
